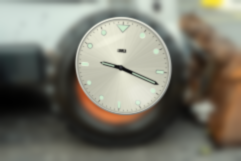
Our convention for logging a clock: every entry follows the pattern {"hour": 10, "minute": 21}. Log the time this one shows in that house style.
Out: {"hour": 9, "minute": 18}
